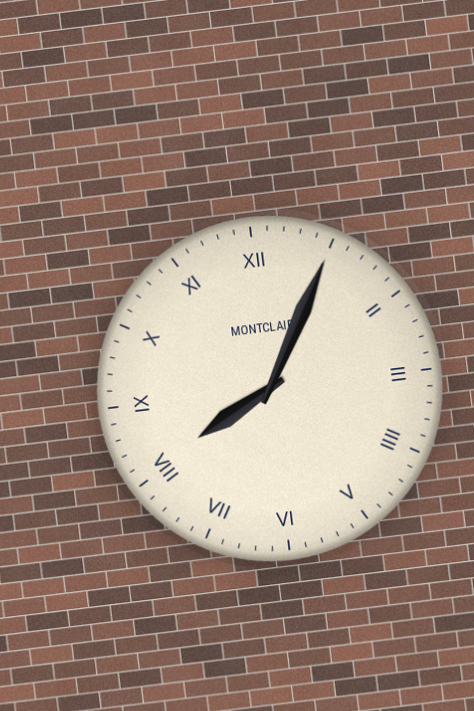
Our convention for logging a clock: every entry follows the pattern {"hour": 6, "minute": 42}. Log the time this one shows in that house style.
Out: {"hour": 8, "minute": 5}
